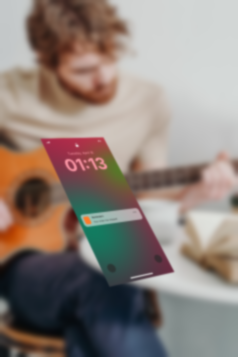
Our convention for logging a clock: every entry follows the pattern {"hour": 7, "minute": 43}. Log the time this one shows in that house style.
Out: {"hour": 1, "minute": 13}
